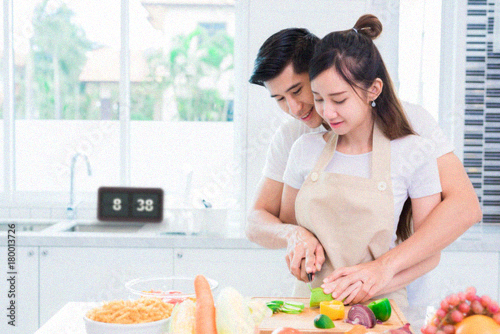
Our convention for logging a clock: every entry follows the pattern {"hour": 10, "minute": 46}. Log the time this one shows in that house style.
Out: {"hour": 8, "minute": 38}
